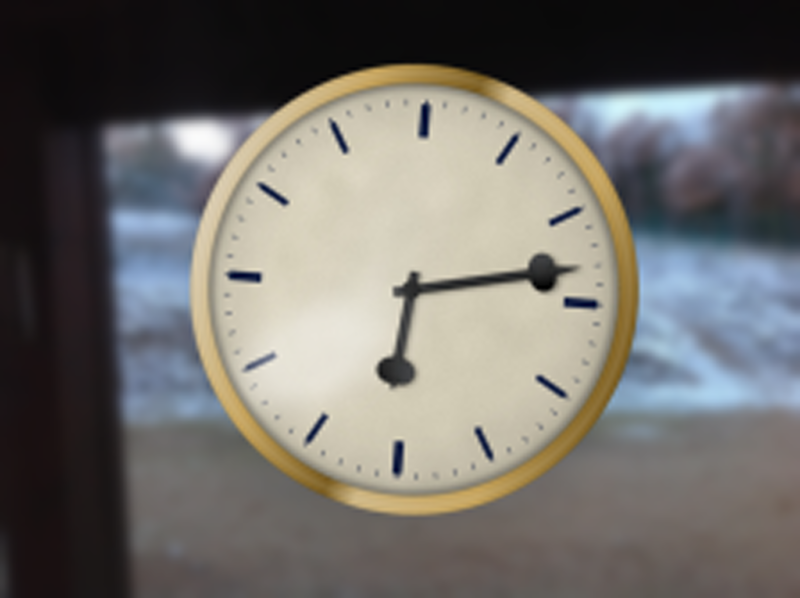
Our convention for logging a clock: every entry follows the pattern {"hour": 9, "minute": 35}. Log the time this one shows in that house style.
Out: {"hour": 6, "minute": 13}
